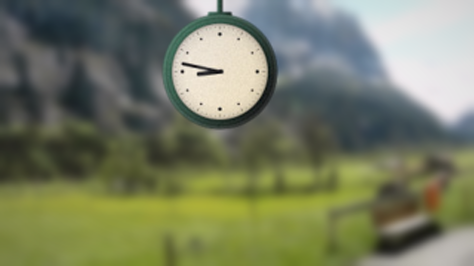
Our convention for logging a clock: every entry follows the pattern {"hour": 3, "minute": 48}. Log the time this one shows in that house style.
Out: {"hour": 8, "minute": 47}
